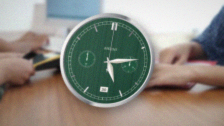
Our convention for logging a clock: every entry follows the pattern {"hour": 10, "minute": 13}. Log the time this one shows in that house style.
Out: {"hour": 5, "minute": 13}
